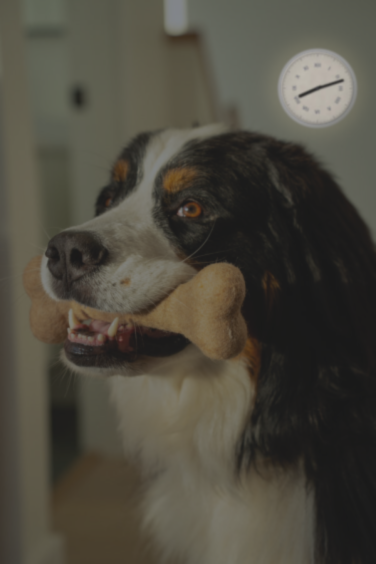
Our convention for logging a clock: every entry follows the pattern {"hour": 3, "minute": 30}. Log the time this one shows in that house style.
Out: {"hour": 8, "minute": 12}
